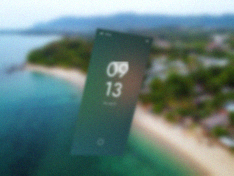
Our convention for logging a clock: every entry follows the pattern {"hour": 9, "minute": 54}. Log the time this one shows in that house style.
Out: {"hour": 9, "minute": 13}
